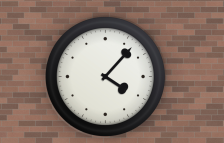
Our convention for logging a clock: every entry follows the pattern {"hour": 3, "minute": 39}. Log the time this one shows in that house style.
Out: {"hour": 4, "minute": 7}
